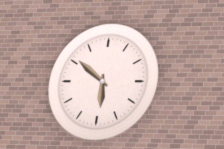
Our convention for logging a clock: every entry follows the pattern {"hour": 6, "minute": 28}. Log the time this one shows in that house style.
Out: {"hour": 5, "minute": 51}
